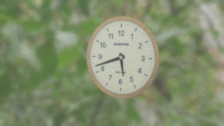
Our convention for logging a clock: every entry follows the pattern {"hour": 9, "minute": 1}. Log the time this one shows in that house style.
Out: {"hour": 5, "minute": 42}
